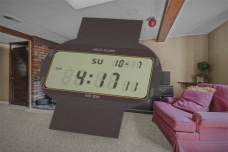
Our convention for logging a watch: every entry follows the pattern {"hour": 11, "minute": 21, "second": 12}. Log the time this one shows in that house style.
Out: {"hour": 4, "minute": 17, "second": 11}
